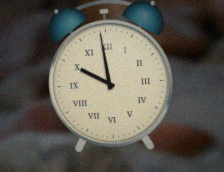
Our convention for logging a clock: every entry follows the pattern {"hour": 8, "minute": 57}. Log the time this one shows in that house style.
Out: {"hour": 9, "minute": 59}
